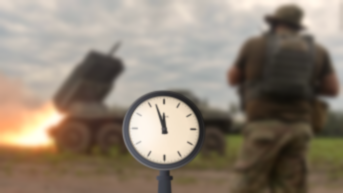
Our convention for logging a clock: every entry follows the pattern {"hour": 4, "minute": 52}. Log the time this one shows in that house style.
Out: {"hour": 11, "minute": 57}
